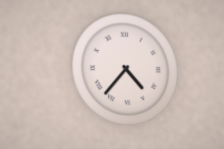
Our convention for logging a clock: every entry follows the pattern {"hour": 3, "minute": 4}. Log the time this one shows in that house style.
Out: {"hour": 4, "minute": 37}
